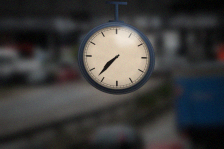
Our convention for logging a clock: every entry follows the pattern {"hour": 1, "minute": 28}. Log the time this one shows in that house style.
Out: {"hour": 7, "minute": 37}
